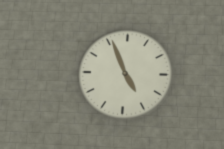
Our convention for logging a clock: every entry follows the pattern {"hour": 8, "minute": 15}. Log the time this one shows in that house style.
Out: {"hour": 4, "minute": 56}
